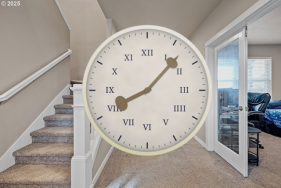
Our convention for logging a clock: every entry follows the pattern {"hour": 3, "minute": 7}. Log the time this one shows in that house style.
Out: {"hour": 8, "minute": 7}
